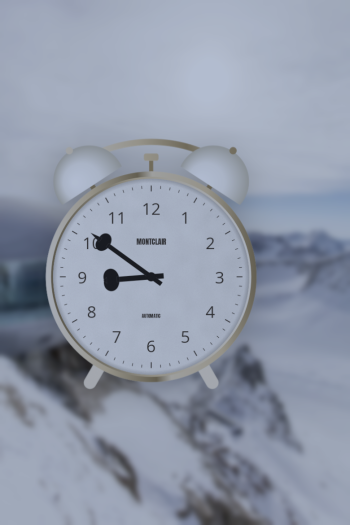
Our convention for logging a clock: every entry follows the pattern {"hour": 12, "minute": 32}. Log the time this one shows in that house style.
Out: {"hour": 8, "minute": 51}
